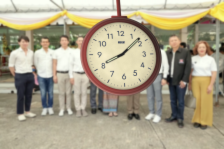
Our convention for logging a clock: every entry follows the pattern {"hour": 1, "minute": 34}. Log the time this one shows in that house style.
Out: {"hour": 8, "minute": 8}
